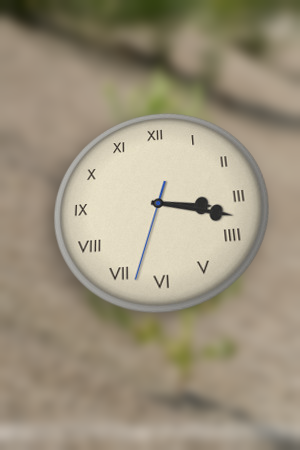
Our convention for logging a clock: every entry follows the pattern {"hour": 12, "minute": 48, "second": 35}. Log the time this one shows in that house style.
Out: {"hour": 3, "minute": 17, "second": 33}
